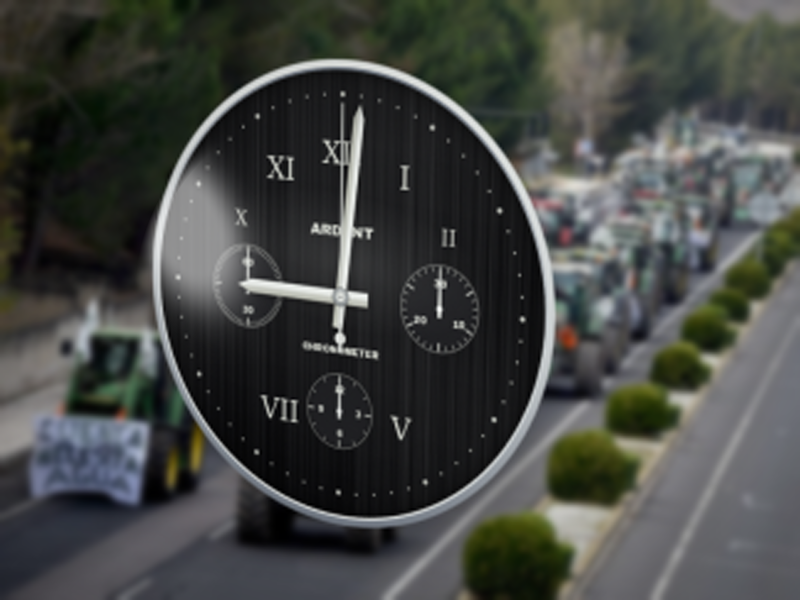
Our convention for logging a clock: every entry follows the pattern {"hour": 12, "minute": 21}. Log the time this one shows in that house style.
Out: {"hour": 9, "minute": 1}
